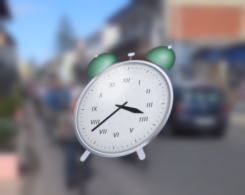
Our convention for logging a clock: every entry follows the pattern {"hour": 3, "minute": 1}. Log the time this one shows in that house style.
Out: {"hour": 3, "minute": 38}
